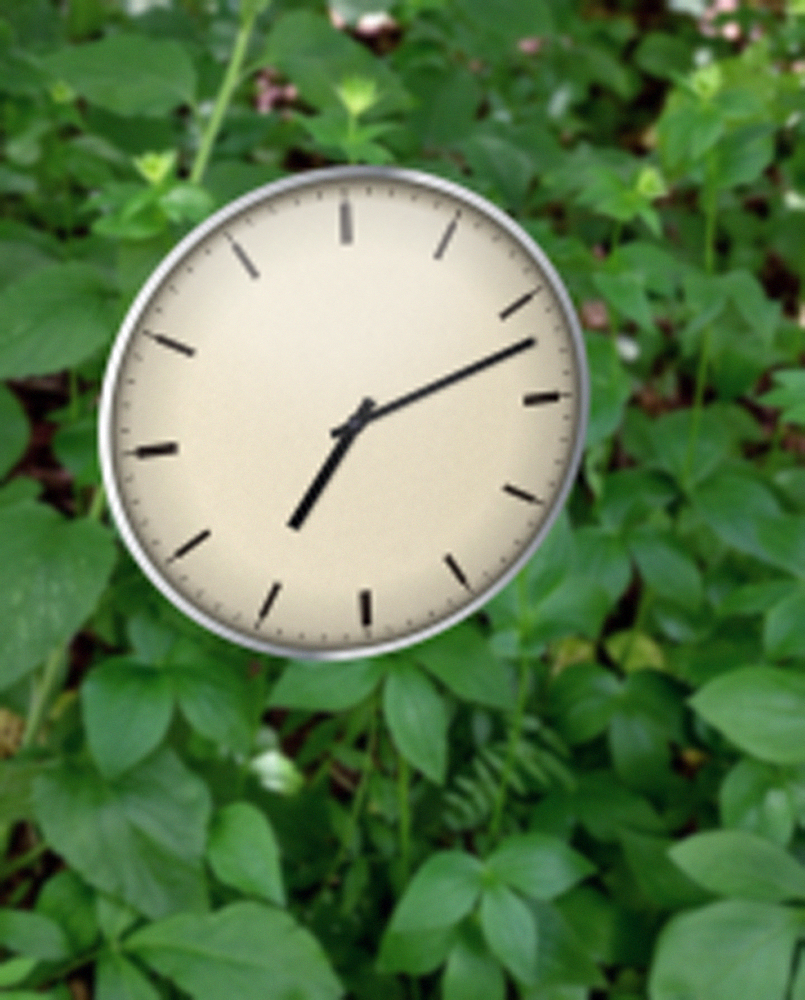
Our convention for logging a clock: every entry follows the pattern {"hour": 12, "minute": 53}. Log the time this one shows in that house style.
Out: {"hour": 7, "minute": 12}
